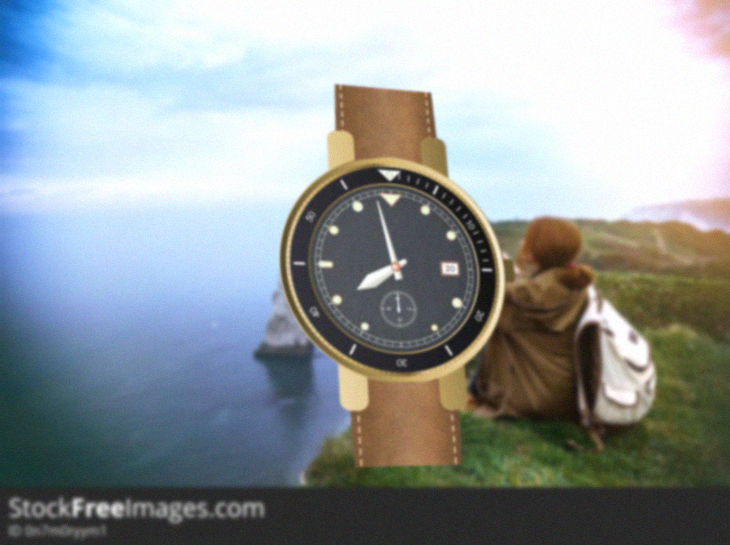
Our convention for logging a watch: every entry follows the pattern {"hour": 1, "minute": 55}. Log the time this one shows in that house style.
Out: {"hour": 7, "minute": 58}
